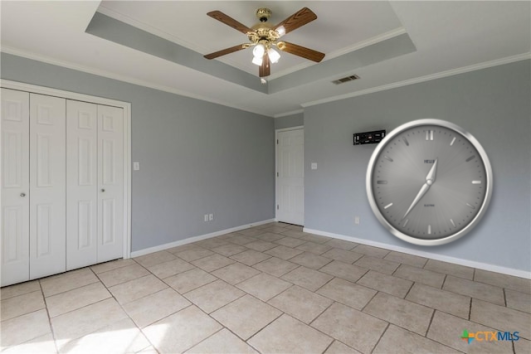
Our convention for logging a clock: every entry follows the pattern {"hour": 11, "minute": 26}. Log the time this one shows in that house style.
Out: {"hour": 12, "minute": 36}
